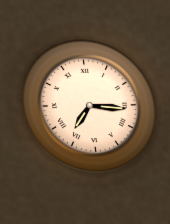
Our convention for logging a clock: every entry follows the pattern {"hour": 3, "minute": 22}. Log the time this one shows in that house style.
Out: {"hour": 7, "minute": 16}
